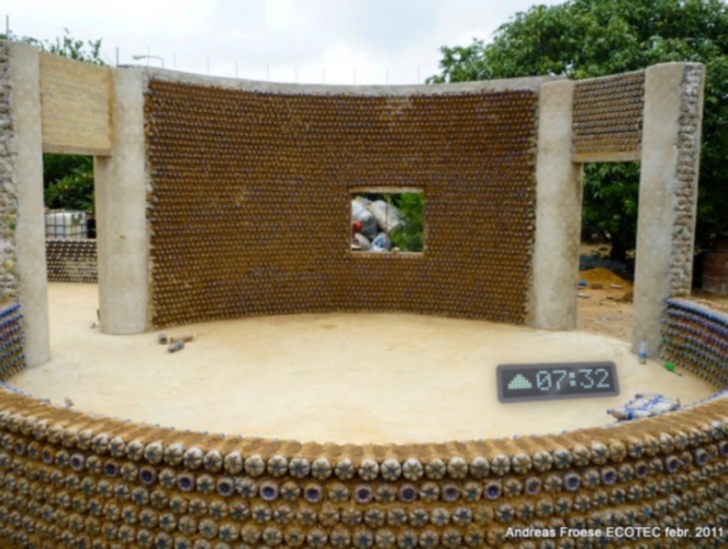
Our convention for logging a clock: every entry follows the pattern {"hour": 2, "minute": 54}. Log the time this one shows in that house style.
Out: {"hour": 7, "minute": 32}
